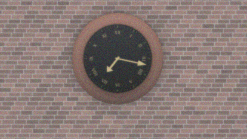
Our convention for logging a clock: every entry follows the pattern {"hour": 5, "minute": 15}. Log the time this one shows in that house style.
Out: {"hour": 7, "minute": 17}
